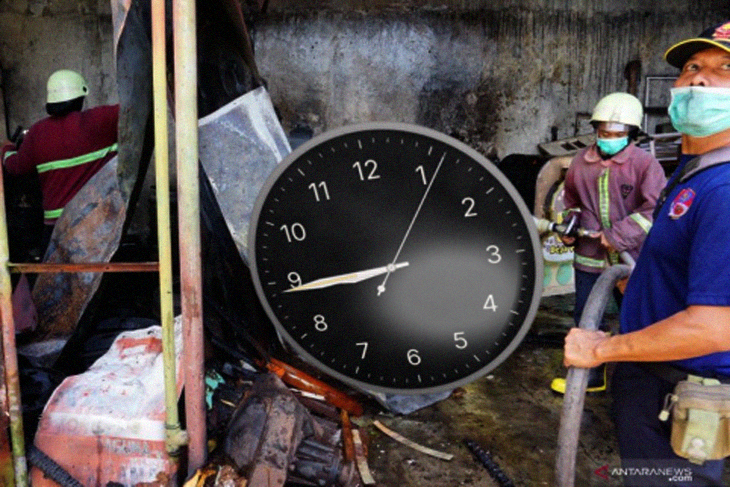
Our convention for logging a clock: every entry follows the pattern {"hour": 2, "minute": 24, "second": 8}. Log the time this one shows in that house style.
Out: {"hour": 8, "minute": 44, "second": 6}
